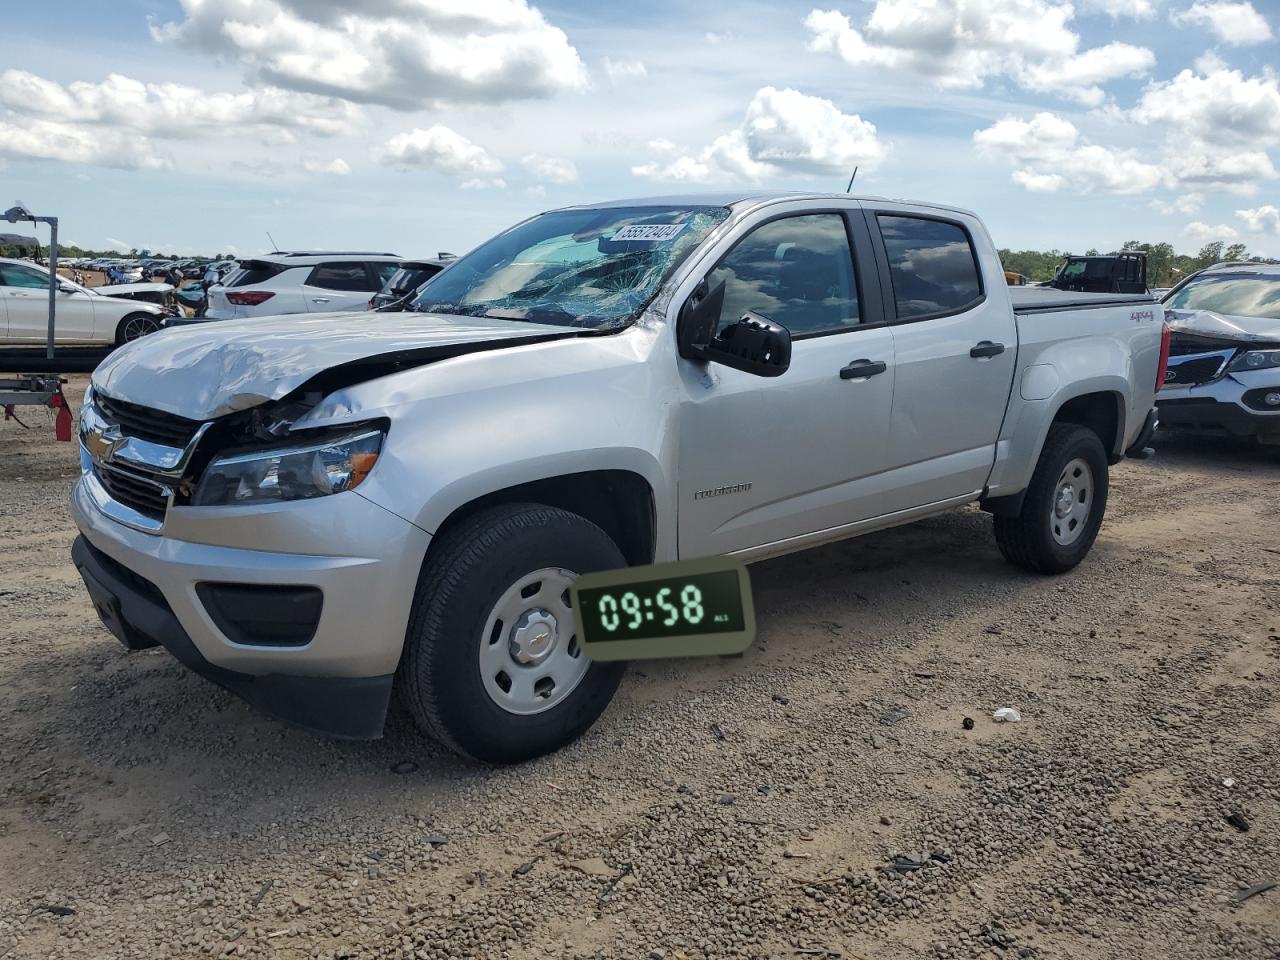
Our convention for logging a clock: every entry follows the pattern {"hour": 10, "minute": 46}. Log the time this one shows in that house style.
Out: {"hour": 9, "minute": 58}
